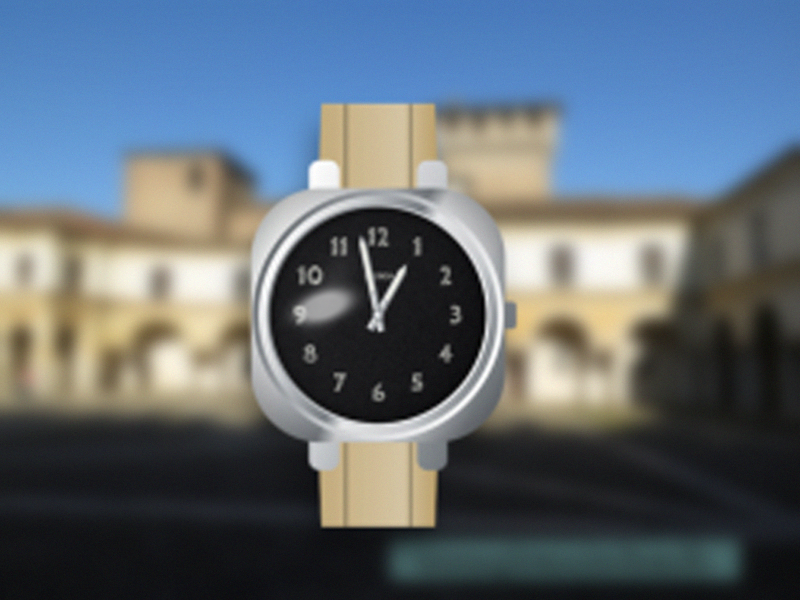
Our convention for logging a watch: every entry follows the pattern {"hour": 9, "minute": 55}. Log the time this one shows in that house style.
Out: {"hour": 12, "minute": 58}
